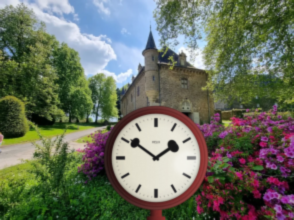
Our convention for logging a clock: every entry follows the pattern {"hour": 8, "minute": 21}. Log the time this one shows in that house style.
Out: {"hour": 1, "minute": 51}
